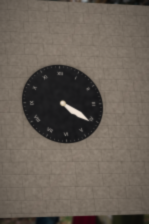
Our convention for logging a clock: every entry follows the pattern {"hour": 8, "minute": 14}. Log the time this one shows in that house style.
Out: {"hour": 4, "minute": 21}
